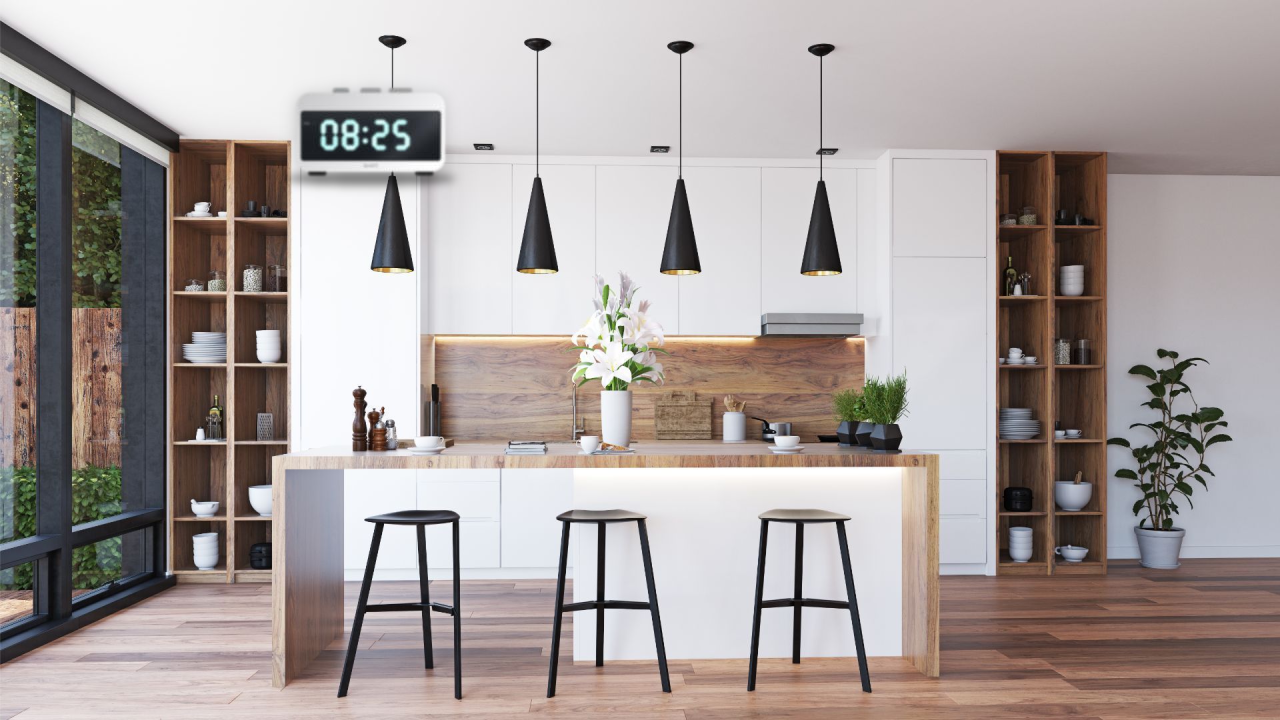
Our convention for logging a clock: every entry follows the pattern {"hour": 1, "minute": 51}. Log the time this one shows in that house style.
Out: {"hour": 8, "minute": 25}
